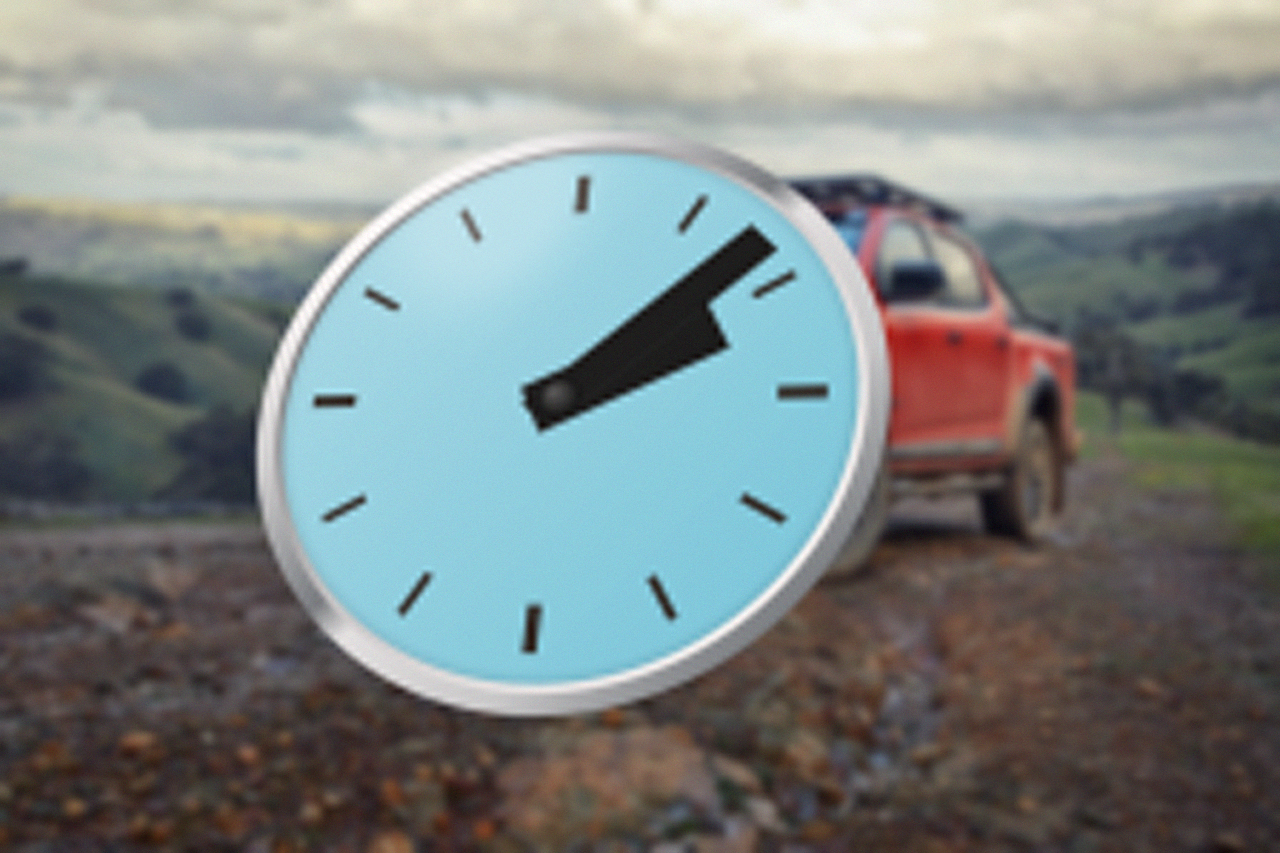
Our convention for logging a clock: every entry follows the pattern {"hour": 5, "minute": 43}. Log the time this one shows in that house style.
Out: {"hour": 2, "minute": 8}
